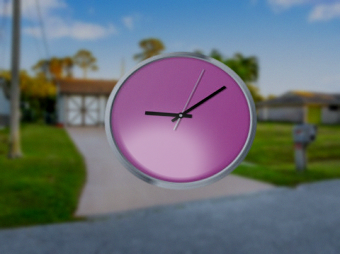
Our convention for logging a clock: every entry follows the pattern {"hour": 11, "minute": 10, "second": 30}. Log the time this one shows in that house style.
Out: {"hour": 9, "minute": 9, "second": 4}
